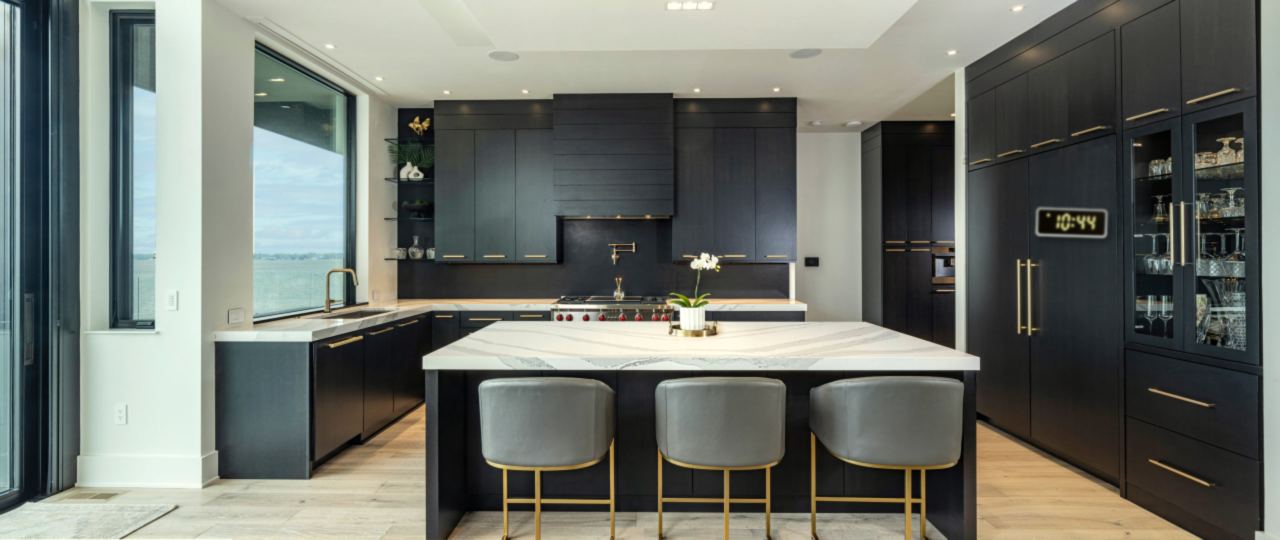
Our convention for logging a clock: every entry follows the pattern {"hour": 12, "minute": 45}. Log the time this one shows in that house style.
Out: {"hour": 10, "minute": 44}
